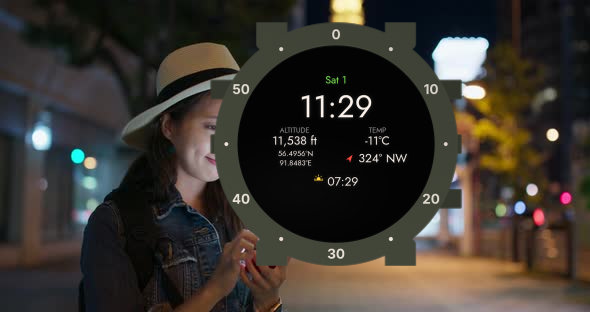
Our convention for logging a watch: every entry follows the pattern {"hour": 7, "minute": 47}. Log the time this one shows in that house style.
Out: {"hour": 11, "minute": 29}
